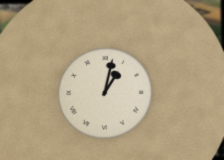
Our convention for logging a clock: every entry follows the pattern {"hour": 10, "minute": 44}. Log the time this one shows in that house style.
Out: {"hour": 1, "minute": 2}
